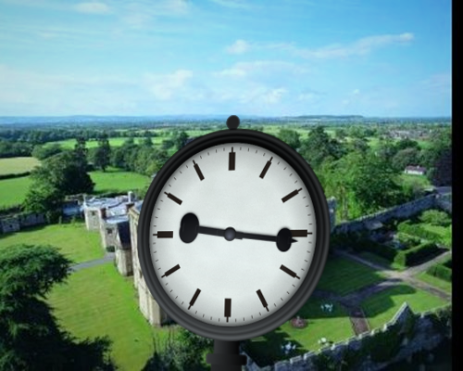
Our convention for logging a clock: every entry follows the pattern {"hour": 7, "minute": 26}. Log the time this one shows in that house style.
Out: {"hour": 9, "minute": 16}
